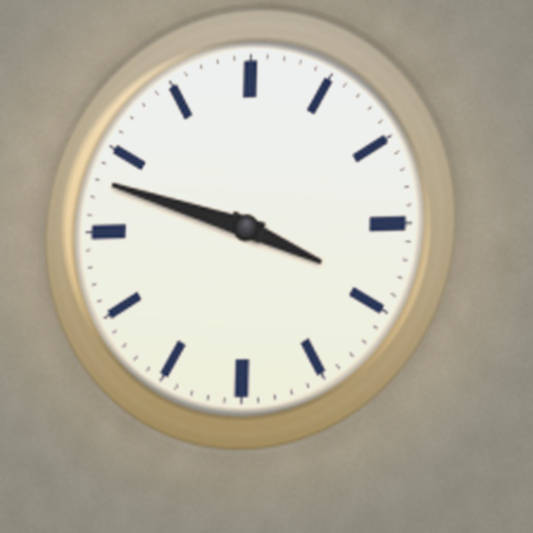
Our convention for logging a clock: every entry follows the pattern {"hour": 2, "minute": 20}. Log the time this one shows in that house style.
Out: {"hour": 3, "minute": 48}
